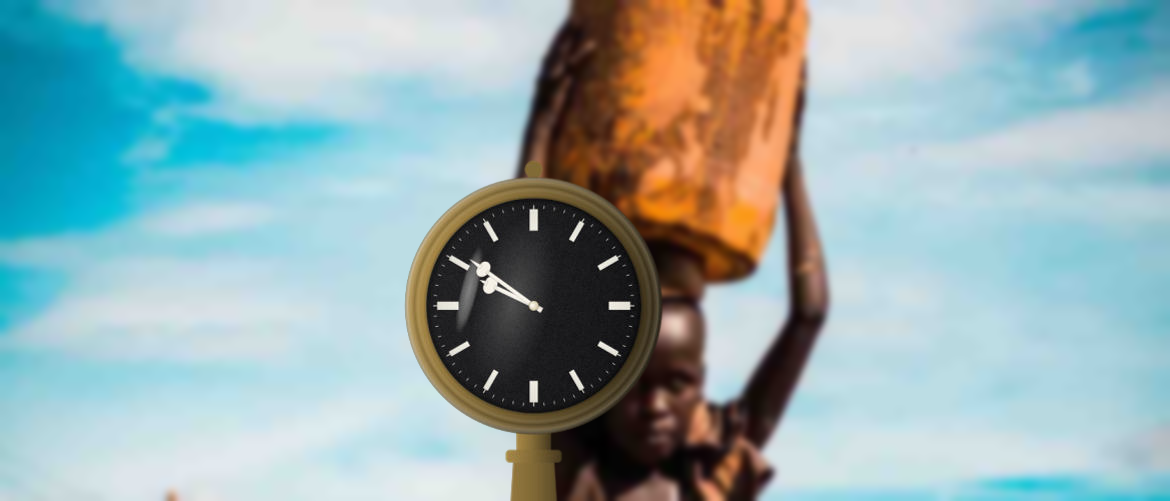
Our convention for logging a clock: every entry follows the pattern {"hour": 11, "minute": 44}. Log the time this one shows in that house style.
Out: {"hour": 9, "minute": 51}
